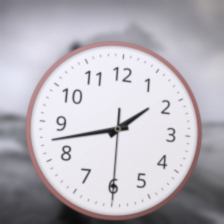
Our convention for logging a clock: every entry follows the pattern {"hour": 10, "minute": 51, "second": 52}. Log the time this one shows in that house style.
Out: {"hour": 1, "minute": 42, "second": 30}
